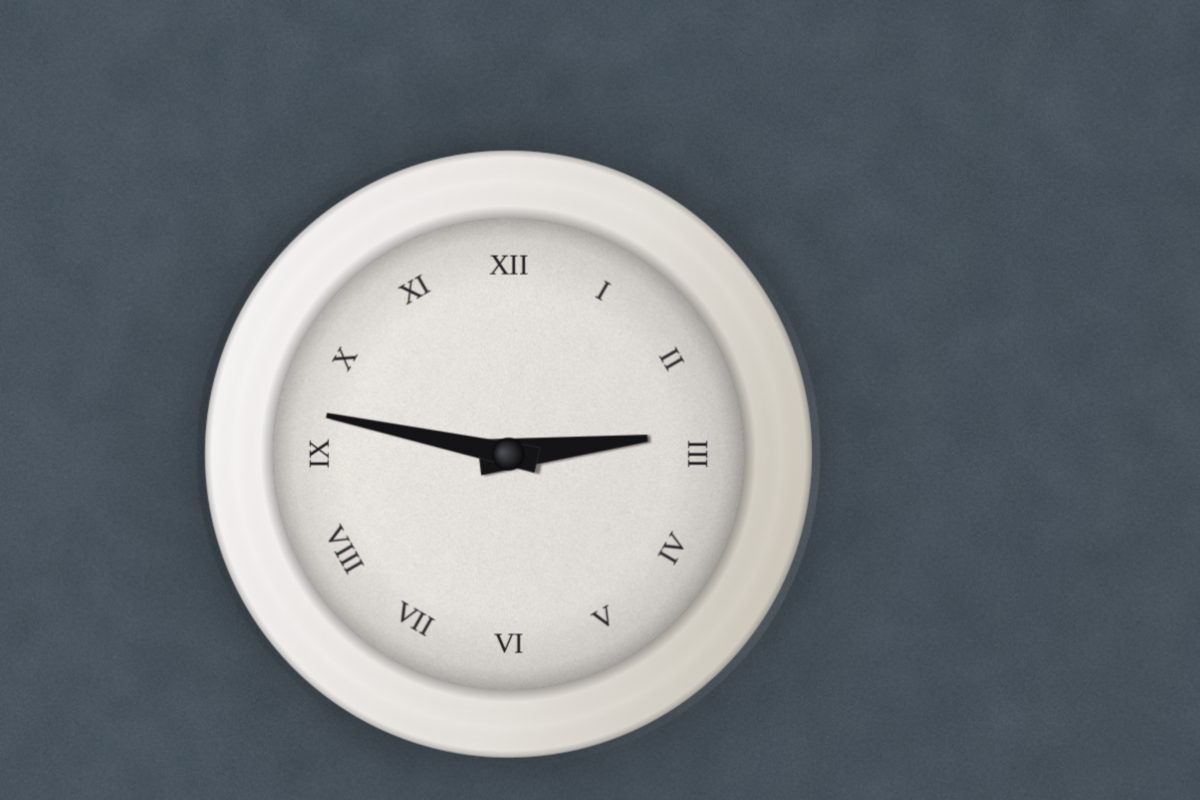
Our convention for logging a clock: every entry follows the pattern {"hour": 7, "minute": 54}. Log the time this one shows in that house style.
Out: {"hour": 2, "minute": 47}
